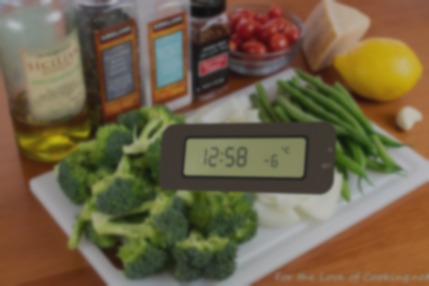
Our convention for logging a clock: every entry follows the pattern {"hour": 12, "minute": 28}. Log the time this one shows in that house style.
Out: {"hour": 12, "minute": 58}
